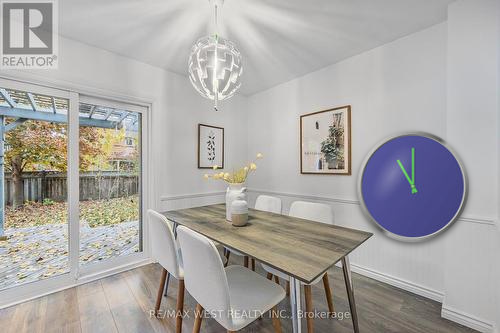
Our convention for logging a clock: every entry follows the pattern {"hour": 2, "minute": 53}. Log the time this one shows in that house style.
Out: {"hour": 11, "minute": 0}
